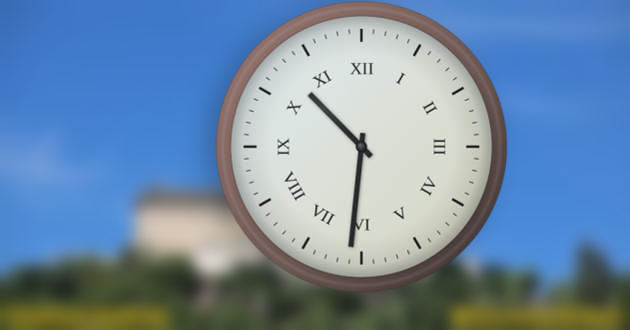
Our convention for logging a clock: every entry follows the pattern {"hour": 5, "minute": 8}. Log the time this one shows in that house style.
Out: {"hour": 10, "minute": 31}
